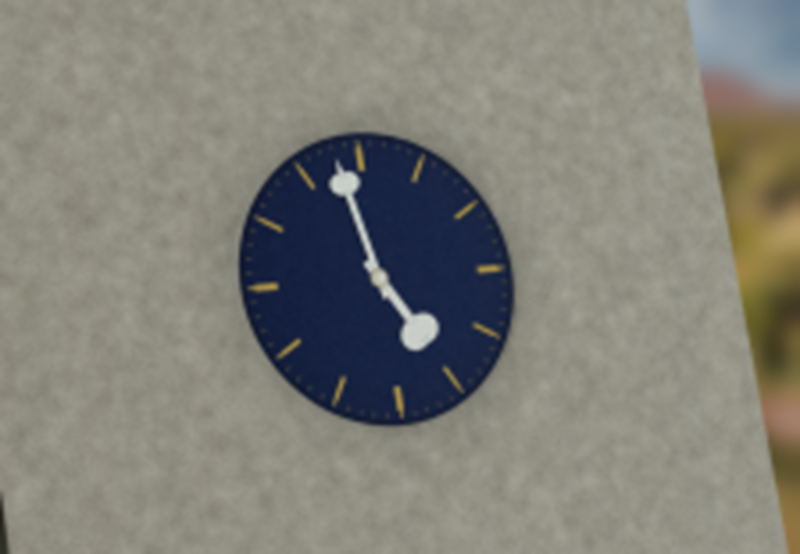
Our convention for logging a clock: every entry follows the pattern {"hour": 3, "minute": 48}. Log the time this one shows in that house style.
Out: {"hour": 4, "minute": 58}
